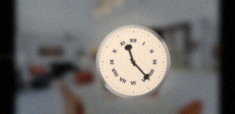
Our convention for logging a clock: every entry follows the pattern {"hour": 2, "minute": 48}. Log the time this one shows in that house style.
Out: {"hour": 11, "minute": 23}
